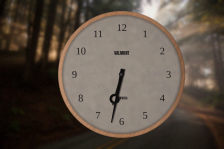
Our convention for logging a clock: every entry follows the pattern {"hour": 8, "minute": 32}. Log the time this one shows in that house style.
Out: {"hour": 6, "minute": 32}
